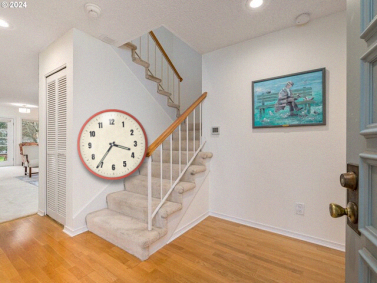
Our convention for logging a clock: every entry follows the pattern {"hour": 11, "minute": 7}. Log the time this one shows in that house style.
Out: {"hour": 3, "minute": 36}
